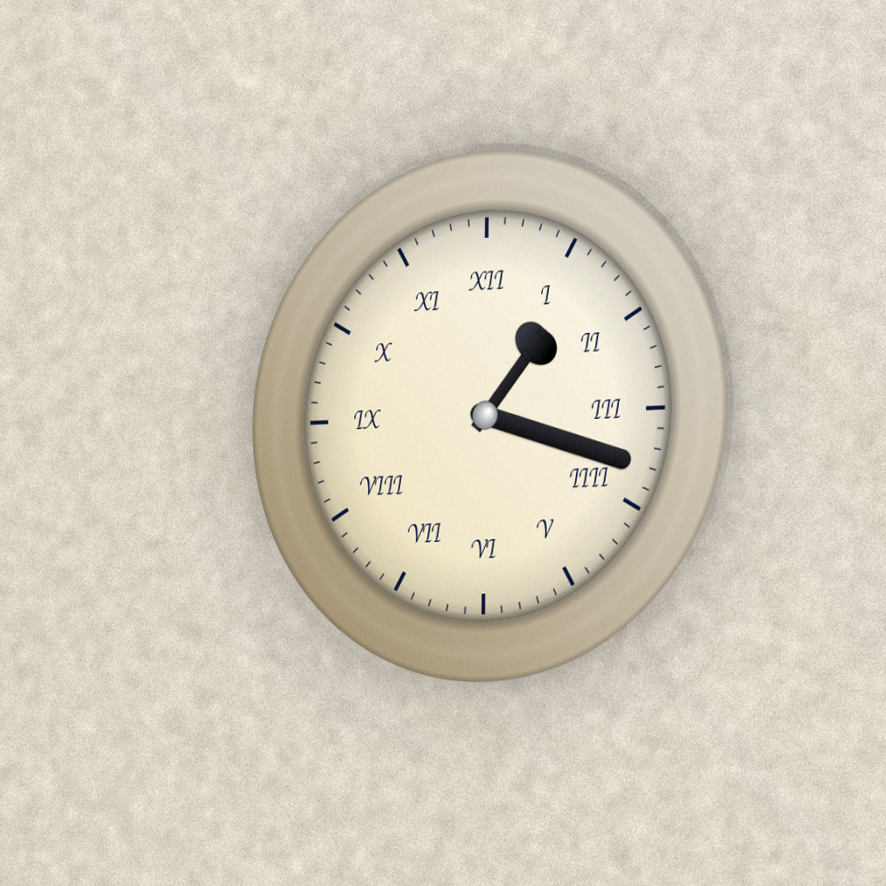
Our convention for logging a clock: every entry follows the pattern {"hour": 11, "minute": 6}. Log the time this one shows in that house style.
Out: {"hour": 1, "minute": 18}
